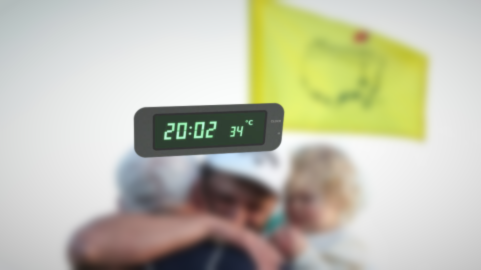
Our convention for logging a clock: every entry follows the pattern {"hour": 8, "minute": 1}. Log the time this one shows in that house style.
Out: {"hour": 20, "minute": 2}
